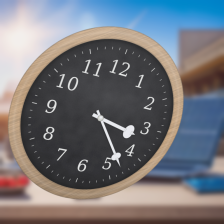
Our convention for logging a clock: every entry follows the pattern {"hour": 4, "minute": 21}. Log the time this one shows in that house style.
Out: {"hour": 3, "minute": 23}
